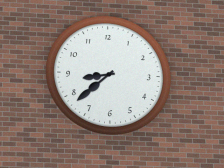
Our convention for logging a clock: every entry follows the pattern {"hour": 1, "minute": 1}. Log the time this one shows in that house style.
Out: {"hour": 8, "minute": 38}
